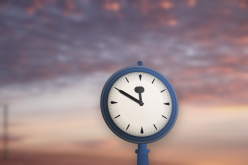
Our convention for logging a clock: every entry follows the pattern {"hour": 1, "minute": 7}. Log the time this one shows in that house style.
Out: {"hour": 11, "minute": 50}
